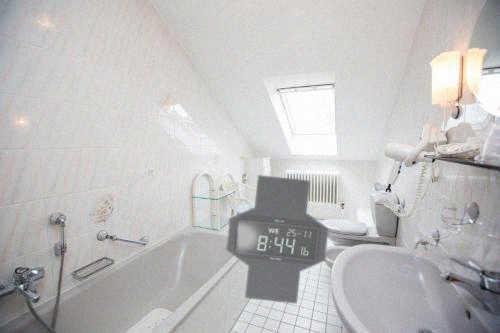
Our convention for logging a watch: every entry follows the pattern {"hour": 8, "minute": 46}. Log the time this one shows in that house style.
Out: {"hour": 8, "minute": 44}
